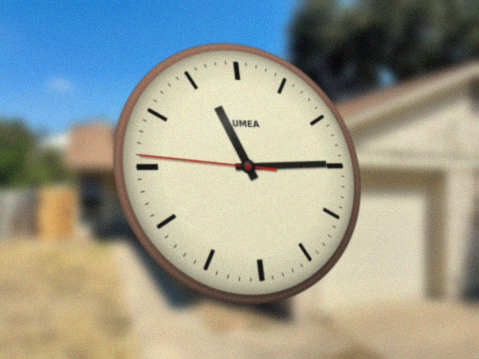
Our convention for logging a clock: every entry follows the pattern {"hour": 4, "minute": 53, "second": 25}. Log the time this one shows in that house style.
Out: {"hour": 11, "minute": 14, "second": 46}
